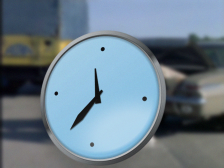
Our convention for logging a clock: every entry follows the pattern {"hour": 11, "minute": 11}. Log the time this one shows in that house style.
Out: {"hour": 11, "minute": 36}
